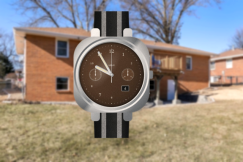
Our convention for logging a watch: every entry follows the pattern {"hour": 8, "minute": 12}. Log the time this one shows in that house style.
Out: {"hour": 9, "minute": 55}
